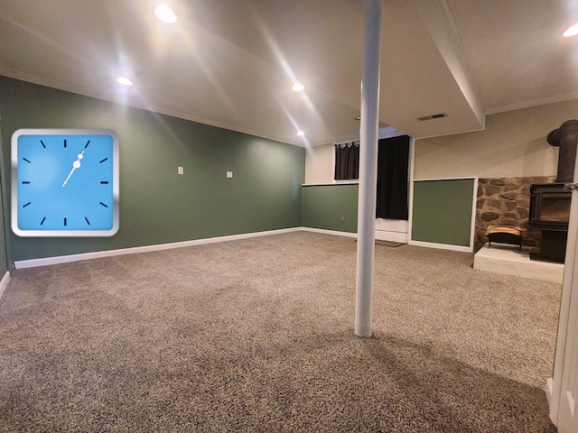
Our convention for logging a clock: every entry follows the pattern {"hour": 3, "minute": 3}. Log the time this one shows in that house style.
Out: {"hour": 1, "minute": 5}
